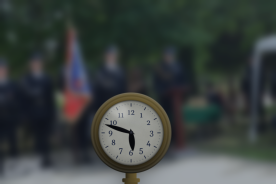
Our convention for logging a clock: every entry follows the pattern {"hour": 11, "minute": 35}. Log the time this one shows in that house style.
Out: {"hour": 5, "minute": 48}
